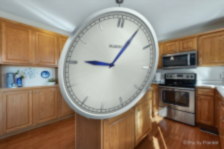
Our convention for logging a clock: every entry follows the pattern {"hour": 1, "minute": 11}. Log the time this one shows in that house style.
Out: {"hour": 9, "minute": 5}
